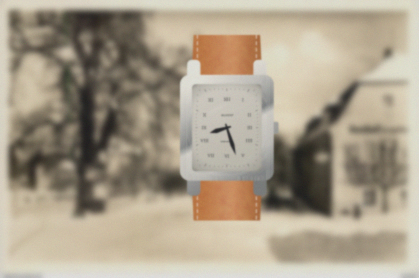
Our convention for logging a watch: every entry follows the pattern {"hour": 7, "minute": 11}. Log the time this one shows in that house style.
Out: {"hour": 8, "minute": 27}
